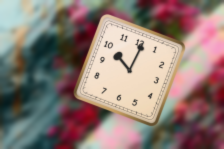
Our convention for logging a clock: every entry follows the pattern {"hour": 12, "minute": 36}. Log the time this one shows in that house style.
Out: {"hour": 10, "minute": 1}
